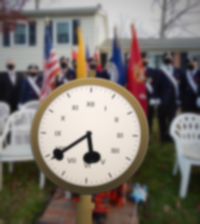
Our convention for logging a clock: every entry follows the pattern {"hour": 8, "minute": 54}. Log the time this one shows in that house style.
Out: {"hour": 5, "minute": 39}
